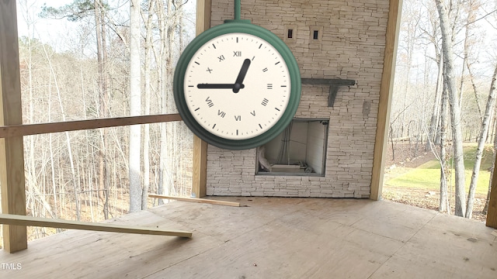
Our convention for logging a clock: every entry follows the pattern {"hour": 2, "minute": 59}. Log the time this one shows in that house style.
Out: {"hour": 12, "minute": 45}
